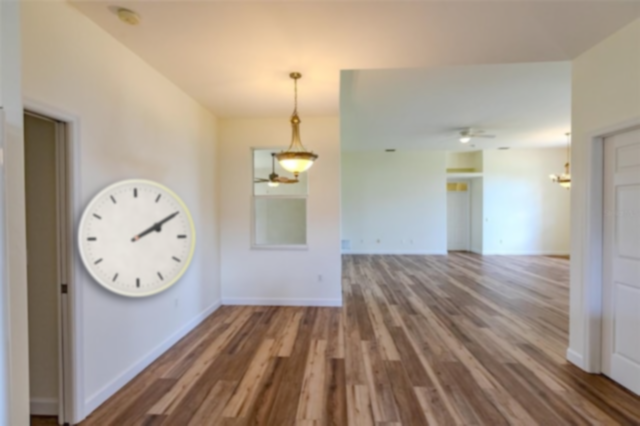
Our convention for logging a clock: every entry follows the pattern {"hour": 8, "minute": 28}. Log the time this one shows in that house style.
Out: {"hour": 2, "minute": 10}
